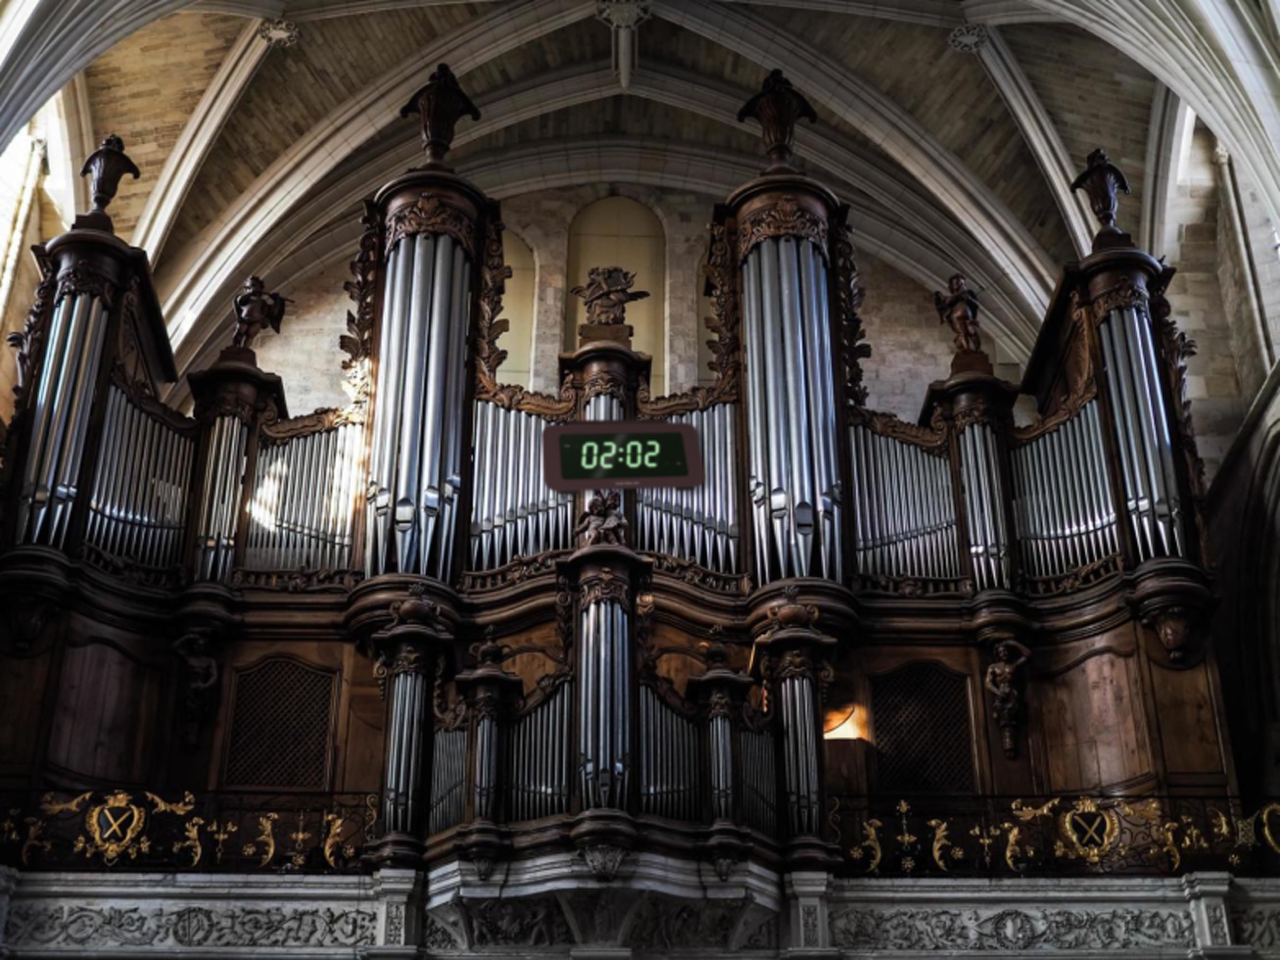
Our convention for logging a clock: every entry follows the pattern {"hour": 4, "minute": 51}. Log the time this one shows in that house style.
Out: {"hour": 2, "minute": 2}
